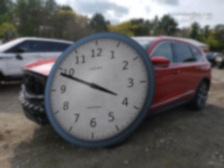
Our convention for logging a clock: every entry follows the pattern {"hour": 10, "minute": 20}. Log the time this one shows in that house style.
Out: {"hour": 3, "minute": 49}
